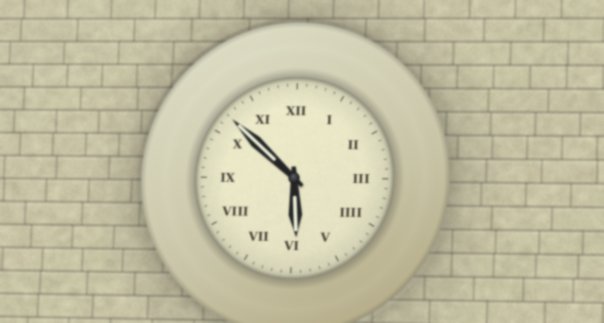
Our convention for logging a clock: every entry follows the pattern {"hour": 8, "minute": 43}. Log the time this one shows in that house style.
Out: {"hour": 5, "minute": 52}
